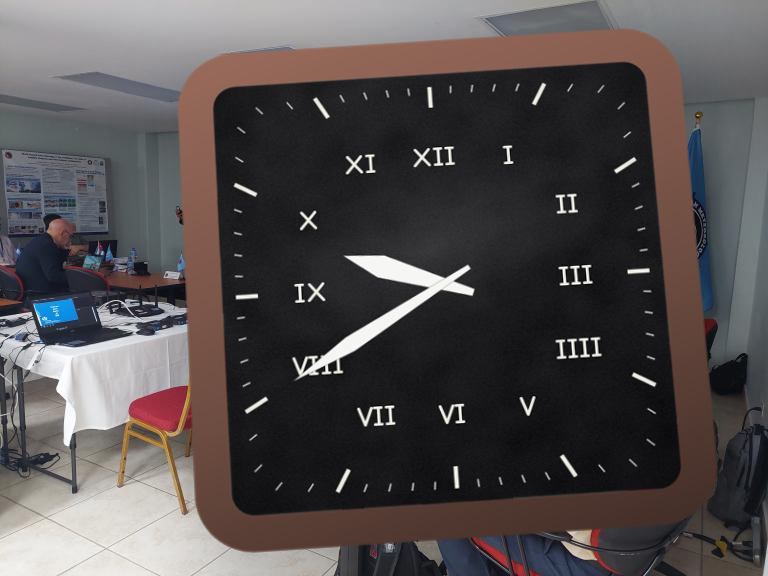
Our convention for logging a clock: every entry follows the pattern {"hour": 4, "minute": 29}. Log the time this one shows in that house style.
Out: {"hour": 9, "minute": 40}
